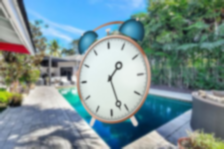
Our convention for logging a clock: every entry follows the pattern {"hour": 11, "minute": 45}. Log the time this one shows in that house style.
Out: {"hour": 1, "minute": 27}
